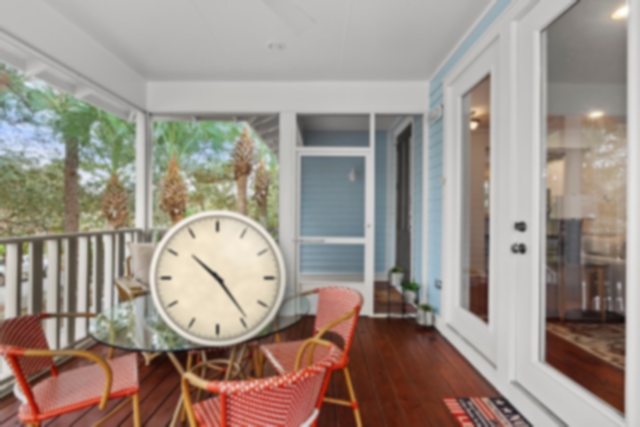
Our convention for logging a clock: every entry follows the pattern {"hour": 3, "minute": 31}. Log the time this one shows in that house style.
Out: {"hour": 10, "minute": 24}
